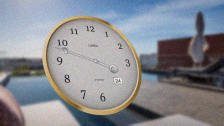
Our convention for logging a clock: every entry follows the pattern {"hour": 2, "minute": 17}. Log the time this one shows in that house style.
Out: {"hour": 3, "minute": 48}
